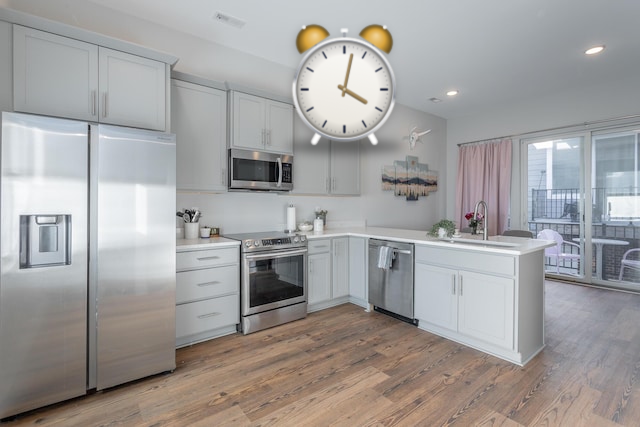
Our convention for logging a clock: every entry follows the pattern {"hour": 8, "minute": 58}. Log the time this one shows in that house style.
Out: {"hour": 4, "minute": 2}
